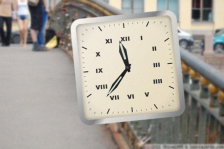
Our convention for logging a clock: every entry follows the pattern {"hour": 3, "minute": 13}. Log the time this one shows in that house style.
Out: {"hour": 11, "minute": 37}
